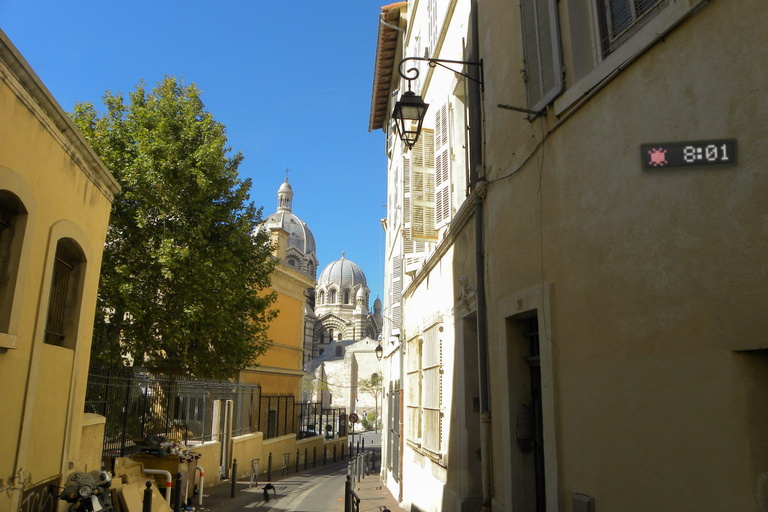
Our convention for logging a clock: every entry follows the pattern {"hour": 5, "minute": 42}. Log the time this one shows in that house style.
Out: {"hour": 8, "minute": 1}
